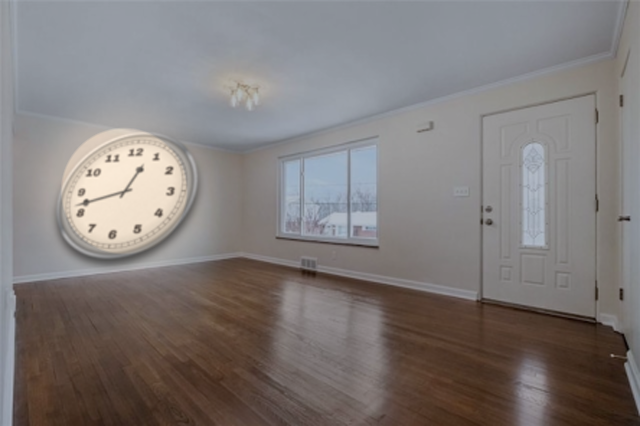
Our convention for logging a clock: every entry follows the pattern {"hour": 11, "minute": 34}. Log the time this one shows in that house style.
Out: {"hour": 12, "minute": 42}
